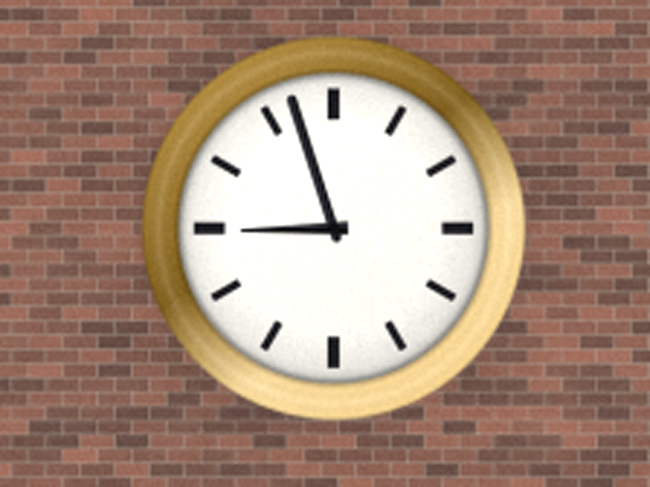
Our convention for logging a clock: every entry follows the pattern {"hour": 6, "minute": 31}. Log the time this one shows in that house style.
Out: {"hour": 8, "minute": 57}
